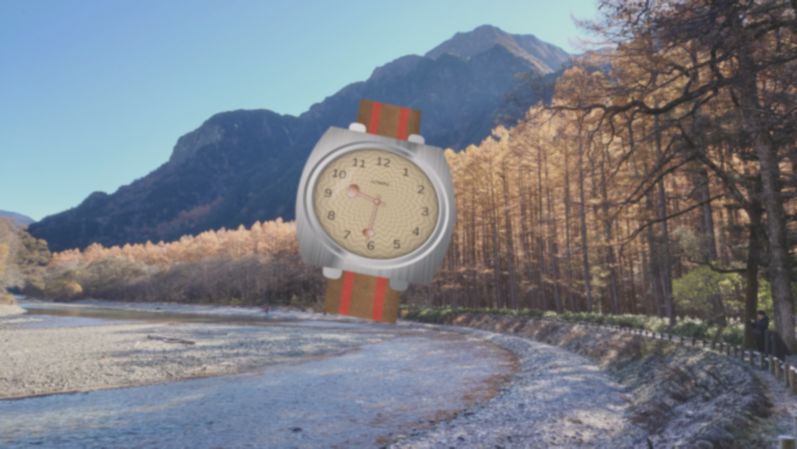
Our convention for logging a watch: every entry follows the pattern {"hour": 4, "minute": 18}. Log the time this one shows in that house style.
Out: {"hour": 9, "minute": 31}
